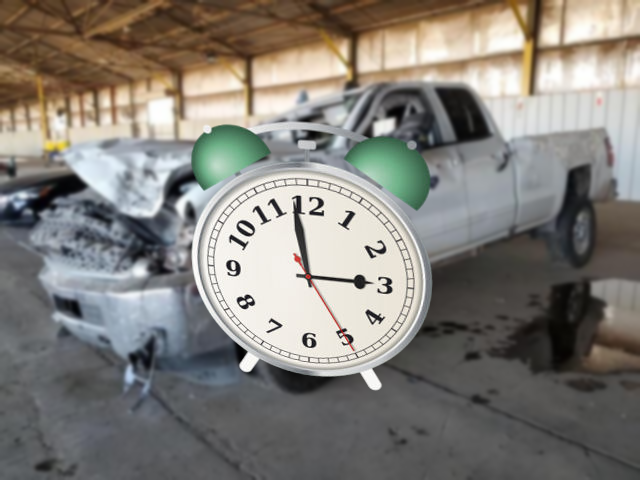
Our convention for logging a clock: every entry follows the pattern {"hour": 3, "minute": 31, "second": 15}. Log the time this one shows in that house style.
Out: {"hour": 2, "minute": 58, "second": 25}
